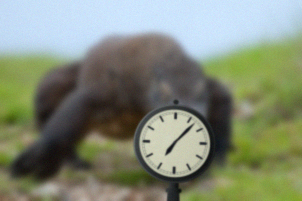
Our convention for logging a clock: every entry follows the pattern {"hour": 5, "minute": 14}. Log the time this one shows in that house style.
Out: {"hour": 7, "minute": 7}
